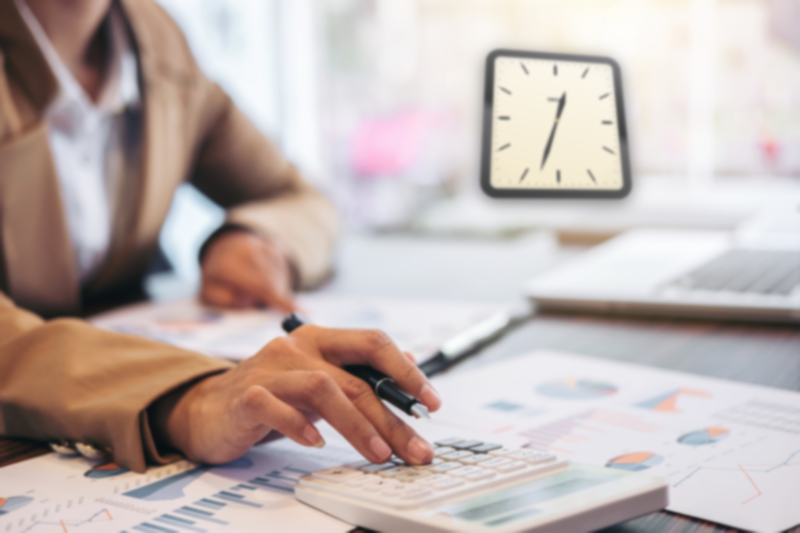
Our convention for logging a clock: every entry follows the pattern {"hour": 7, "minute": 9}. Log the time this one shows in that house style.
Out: {"hour": 12, "minute": 33}
